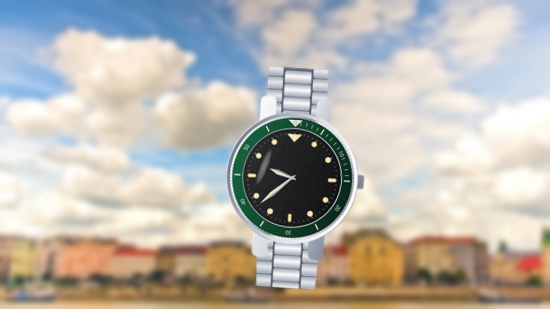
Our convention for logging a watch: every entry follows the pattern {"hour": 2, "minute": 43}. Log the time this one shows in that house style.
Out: {"hour": 9, "minute": 38}
